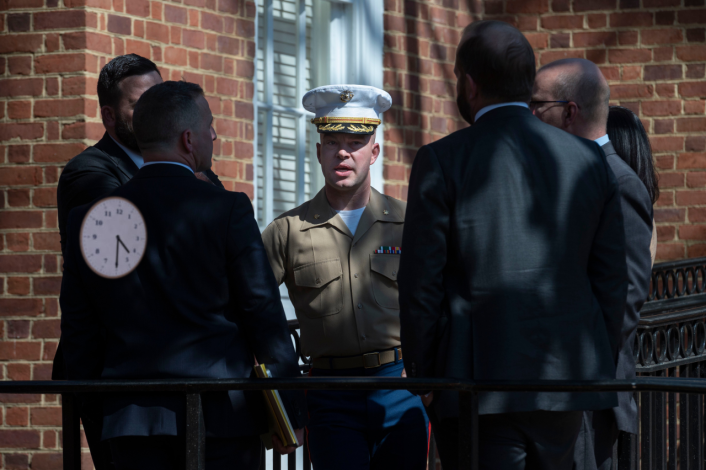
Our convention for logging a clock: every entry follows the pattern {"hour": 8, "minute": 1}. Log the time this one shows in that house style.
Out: {"hour": 4, "minute": 30}
